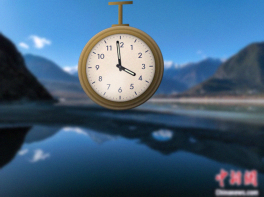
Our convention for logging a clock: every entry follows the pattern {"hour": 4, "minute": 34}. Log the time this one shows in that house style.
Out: {"hour": 3, "minute": 59}
